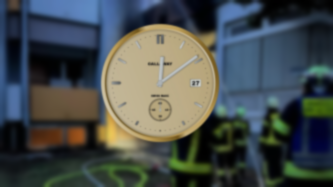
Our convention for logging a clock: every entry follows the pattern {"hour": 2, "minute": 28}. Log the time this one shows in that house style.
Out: {"hour": 12, "minute": 9}
